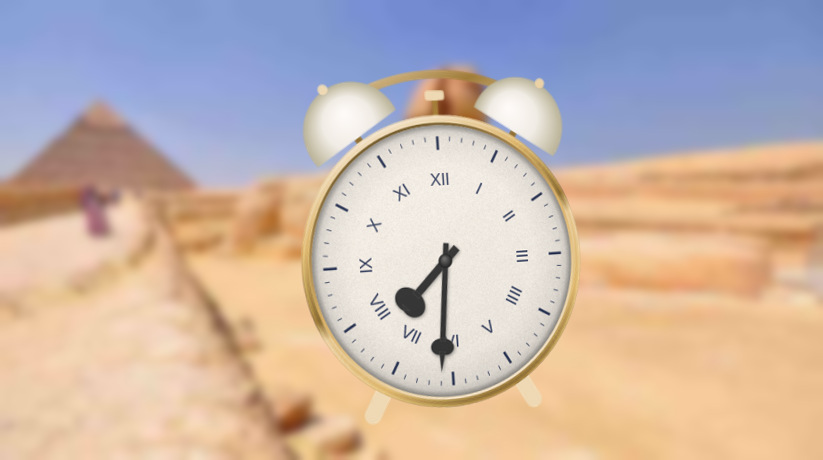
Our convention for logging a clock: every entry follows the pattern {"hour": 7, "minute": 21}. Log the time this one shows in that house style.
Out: {"hour": 7, "minute": 31}
